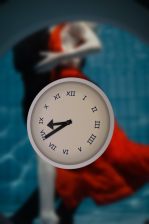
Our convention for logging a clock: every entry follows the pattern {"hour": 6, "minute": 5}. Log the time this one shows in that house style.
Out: {"hour": 8, "minute": 39}
